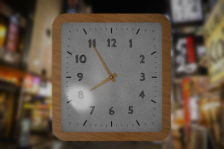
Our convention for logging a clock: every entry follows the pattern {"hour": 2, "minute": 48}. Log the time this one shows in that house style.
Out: {"hour": 7, "minute": 55}
